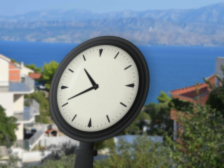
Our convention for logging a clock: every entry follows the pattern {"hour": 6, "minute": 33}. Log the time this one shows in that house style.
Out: {"hour": 10, "minute": 41}
